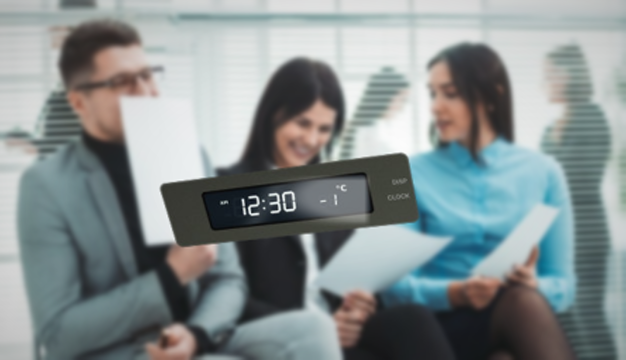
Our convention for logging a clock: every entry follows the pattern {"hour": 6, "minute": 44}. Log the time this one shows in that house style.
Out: {"hour": 12, "minute": 30}
